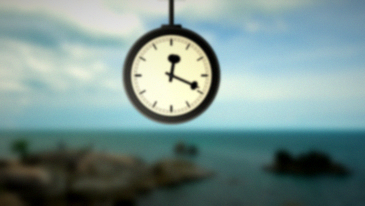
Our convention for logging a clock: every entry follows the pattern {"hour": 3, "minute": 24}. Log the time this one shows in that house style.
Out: {"hour": 12, "minute": 19}
